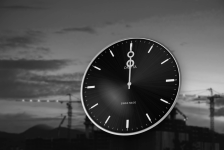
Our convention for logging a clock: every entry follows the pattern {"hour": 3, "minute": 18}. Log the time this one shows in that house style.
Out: {"hour": 12, "minute": 0}
